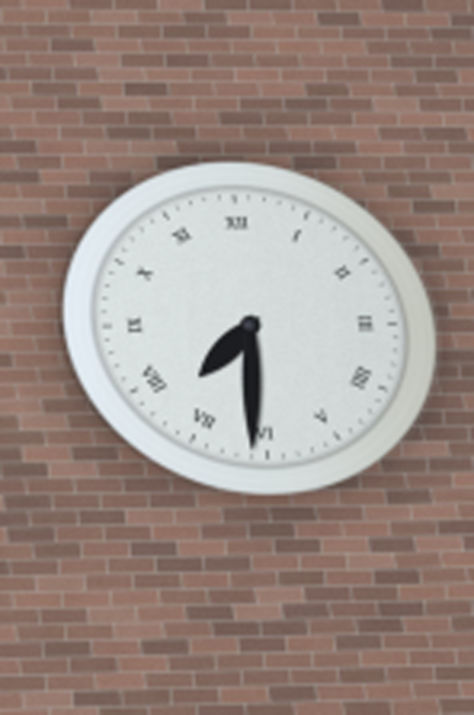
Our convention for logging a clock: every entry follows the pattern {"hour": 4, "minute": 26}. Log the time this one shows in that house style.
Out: {"hour": 7, "minute": 31}
